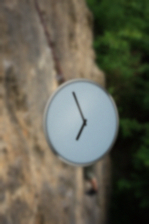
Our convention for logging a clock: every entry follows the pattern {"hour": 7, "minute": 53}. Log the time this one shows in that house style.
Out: {"hour": 6, "minute": 56}
